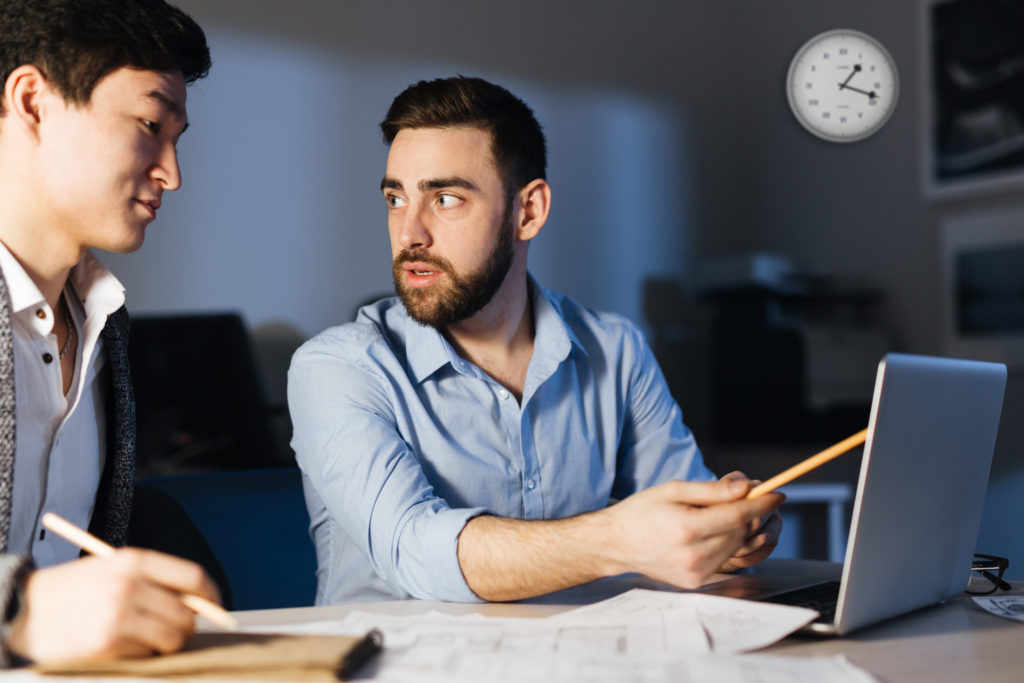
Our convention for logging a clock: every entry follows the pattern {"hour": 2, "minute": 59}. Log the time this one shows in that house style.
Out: {"hour": 1, "minute": 18}
